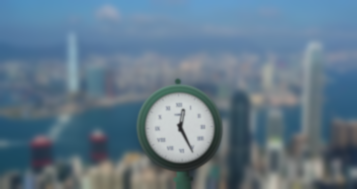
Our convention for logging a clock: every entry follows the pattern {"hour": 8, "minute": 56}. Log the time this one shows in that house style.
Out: {"hour": 12, "minute": 26}
